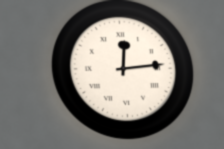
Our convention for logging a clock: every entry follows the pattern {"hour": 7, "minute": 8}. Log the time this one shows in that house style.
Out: {"hour": 12, "minute": 14}
